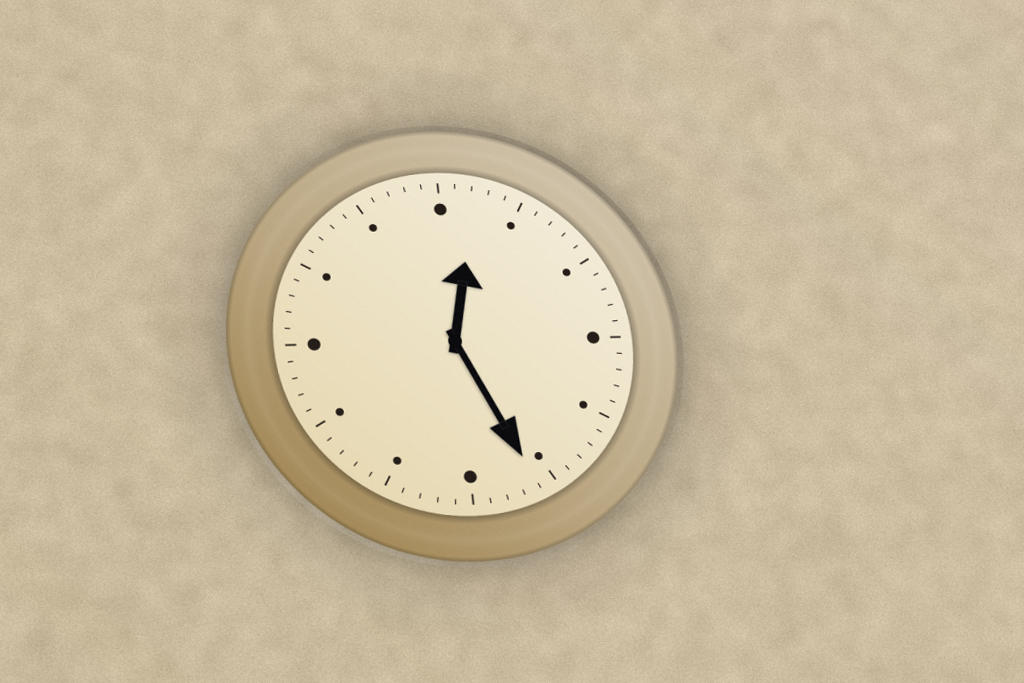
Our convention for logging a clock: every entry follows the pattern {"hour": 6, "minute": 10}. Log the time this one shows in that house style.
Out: {"hour": 12, "minute": 26}
